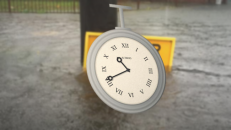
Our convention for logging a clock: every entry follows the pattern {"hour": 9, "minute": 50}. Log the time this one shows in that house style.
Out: {"hour": 10, "minute": 41}
